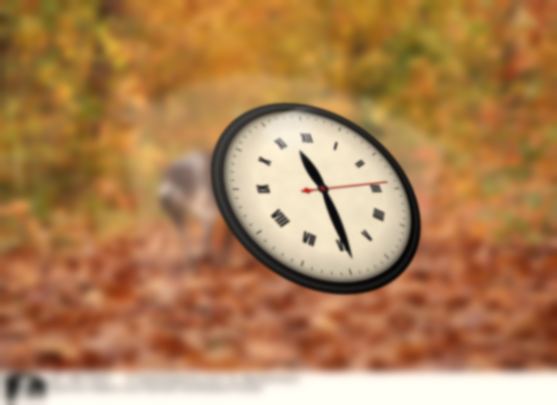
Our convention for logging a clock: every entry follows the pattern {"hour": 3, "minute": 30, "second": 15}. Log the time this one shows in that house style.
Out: {"hour": 11, "minute": 29, "second": 14}
